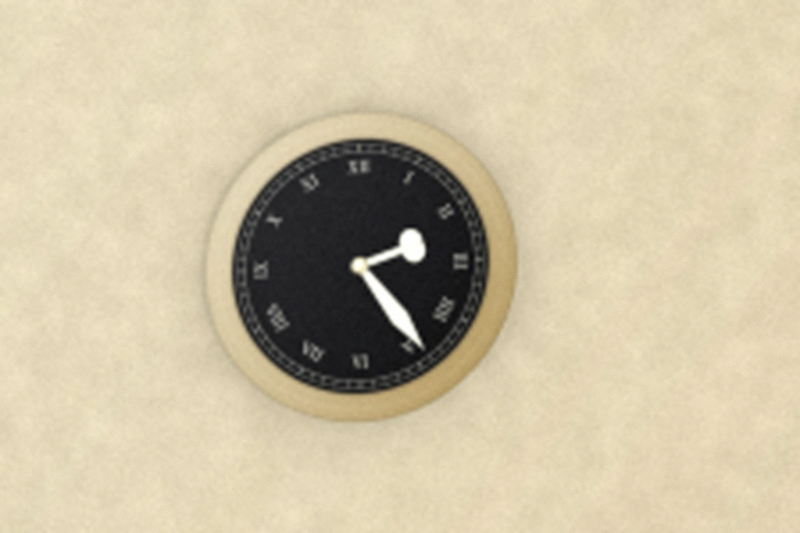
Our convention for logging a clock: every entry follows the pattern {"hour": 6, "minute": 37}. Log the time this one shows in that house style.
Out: {"hour": 2, "minute": 24}
